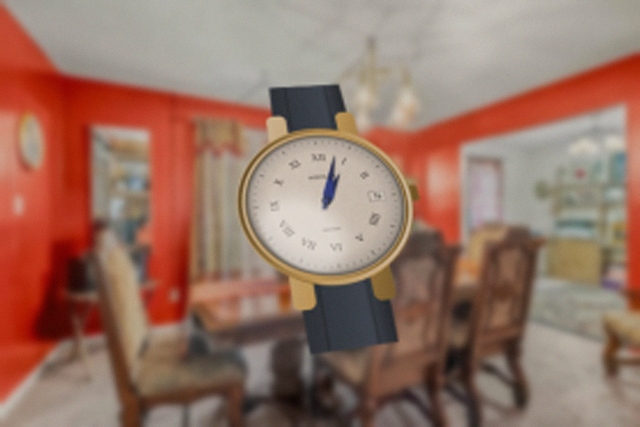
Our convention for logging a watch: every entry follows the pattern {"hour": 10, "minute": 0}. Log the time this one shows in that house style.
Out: {"hour": 1, "minute": 3}
